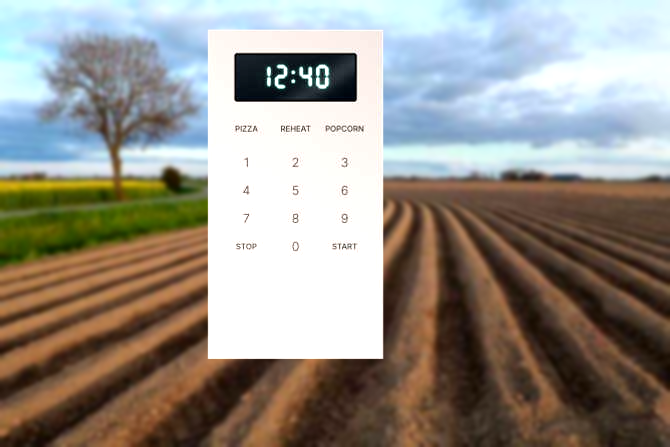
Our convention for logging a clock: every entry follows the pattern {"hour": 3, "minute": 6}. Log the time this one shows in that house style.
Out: {"hour": 12, "minute": 40}
